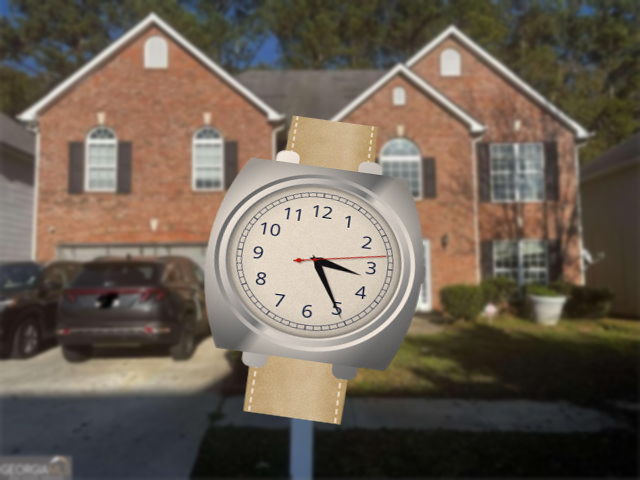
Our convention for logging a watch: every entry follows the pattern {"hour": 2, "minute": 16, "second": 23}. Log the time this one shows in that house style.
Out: {"hour": 3, "minute": 25, "second": 13}
